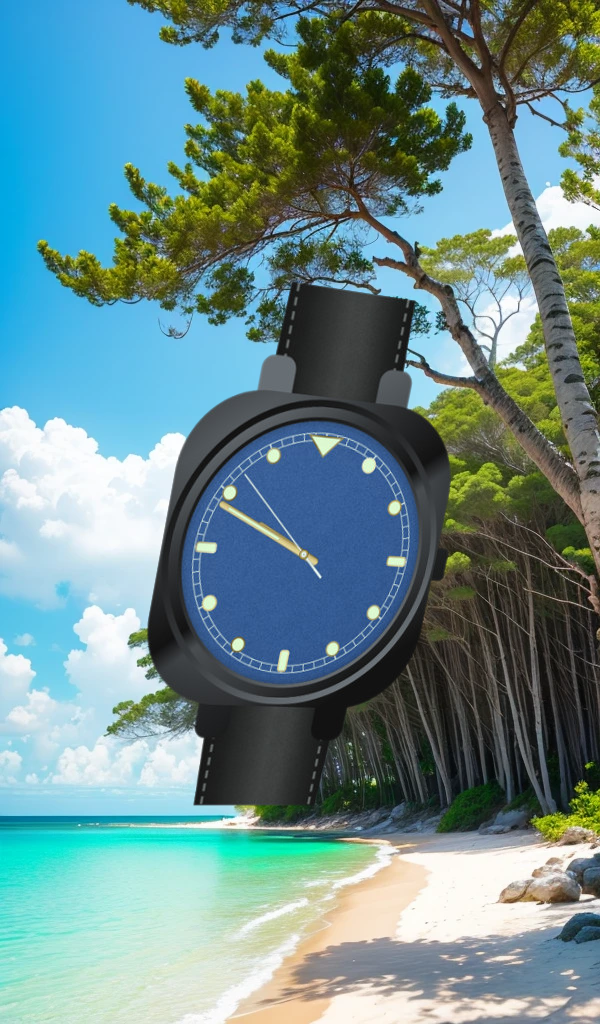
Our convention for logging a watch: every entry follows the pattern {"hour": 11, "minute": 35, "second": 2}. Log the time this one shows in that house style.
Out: {"hour": 9, "minute": 48, "second": 52}
